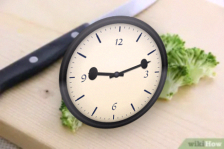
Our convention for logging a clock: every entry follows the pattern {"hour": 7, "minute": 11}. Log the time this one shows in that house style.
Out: {"hour": 9, "minute": 12}
